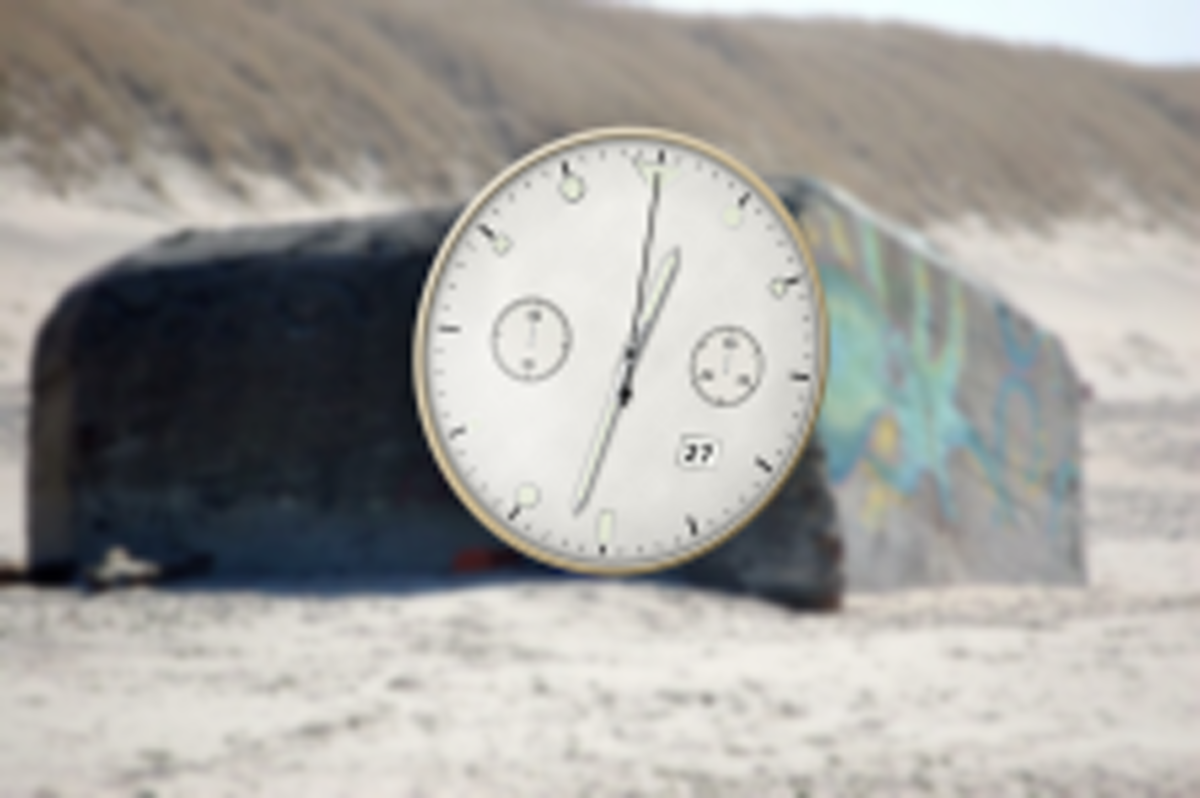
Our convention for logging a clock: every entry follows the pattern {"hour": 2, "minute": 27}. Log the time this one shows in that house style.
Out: {"hour": 12, "minute": 32}
